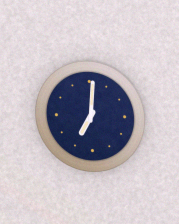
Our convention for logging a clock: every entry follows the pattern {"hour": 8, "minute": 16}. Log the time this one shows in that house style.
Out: {"hour": 7, "minute": 1}
